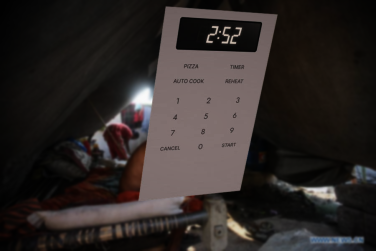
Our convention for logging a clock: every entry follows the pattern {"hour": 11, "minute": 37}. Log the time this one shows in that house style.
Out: {"hour": 2, "minute": 52}
